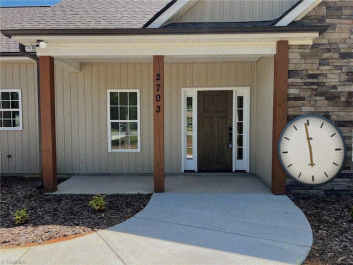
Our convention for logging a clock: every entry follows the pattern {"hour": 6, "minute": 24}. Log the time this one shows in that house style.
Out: {"hour": 5, "minute": 59}
